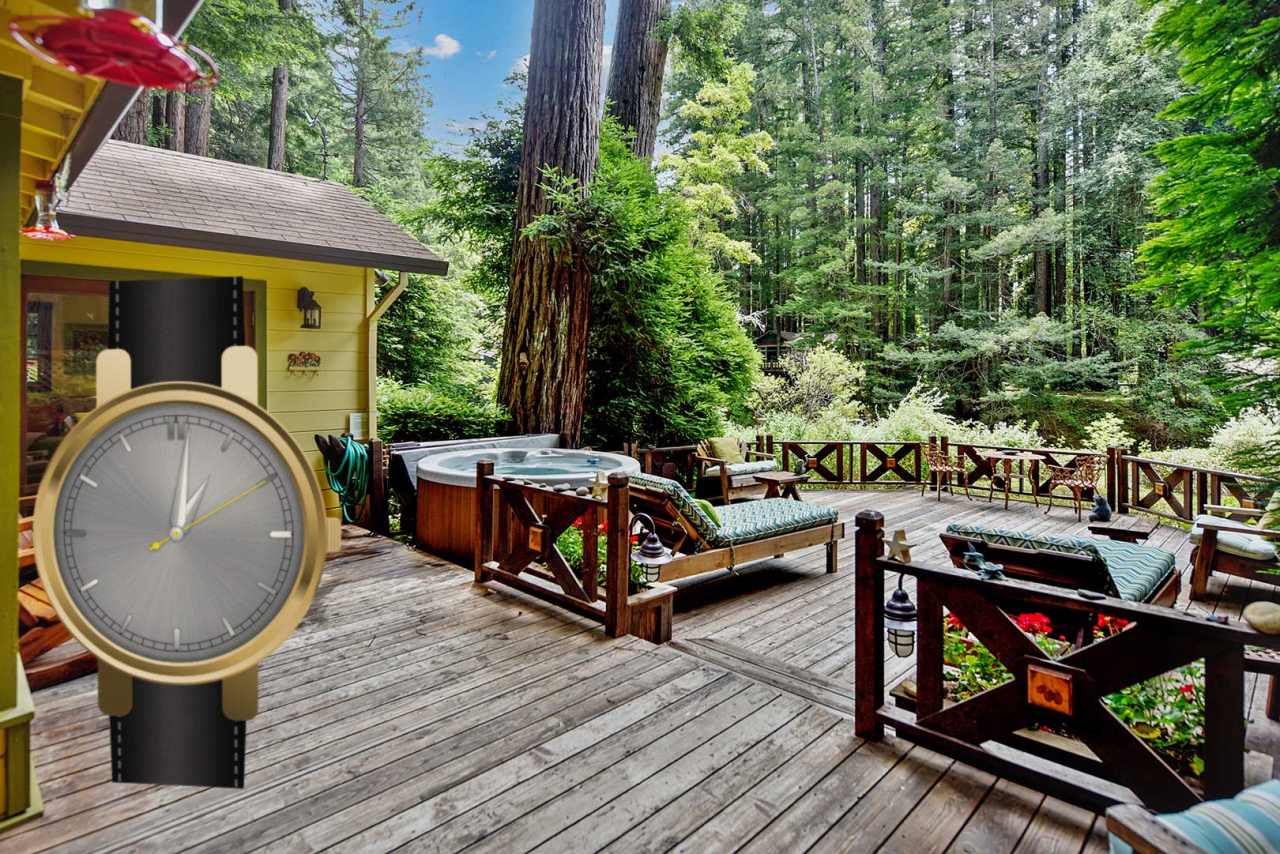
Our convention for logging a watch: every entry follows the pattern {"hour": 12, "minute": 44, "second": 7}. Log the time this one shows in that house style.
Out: {"hour": 1, "minute": 1, "second": 10}
